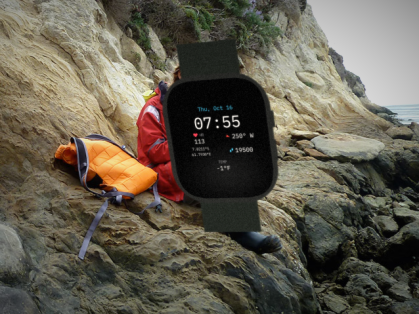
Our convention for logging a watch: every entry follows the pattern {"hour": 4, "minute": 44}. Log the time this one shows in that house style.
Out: {"hour": 7, "minute": 55}
